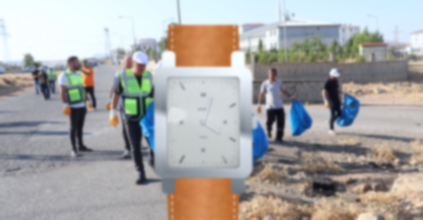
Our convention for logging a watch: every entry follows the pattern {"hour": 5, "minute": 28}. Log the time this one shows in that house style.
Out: {"hour": 4, "minute": 3}
